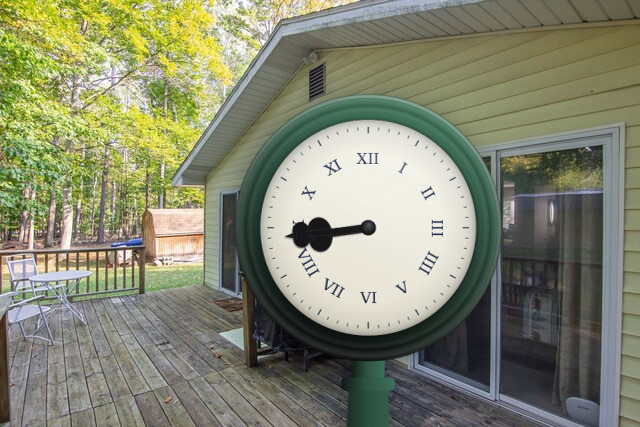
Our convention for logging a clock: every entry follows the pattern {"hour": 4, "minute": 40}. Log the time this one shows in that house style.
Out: {"hour": 8, "minute": 44}
